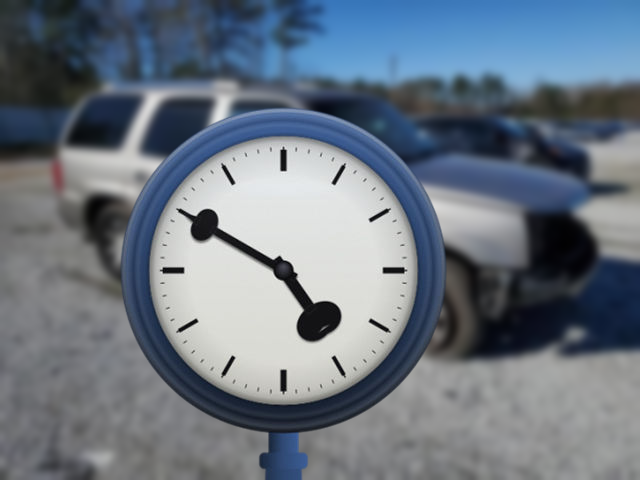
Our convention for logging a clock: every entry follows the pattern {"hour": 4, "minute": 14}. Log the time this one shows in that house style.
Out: {"hour": 4, "minute": 50}
